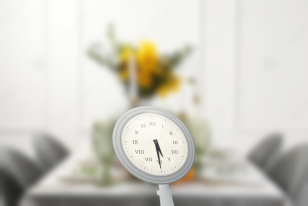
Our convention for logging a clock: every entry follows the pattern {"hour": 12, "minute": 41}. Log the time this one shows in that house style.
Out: {"hour": 5, "minute": 30}
